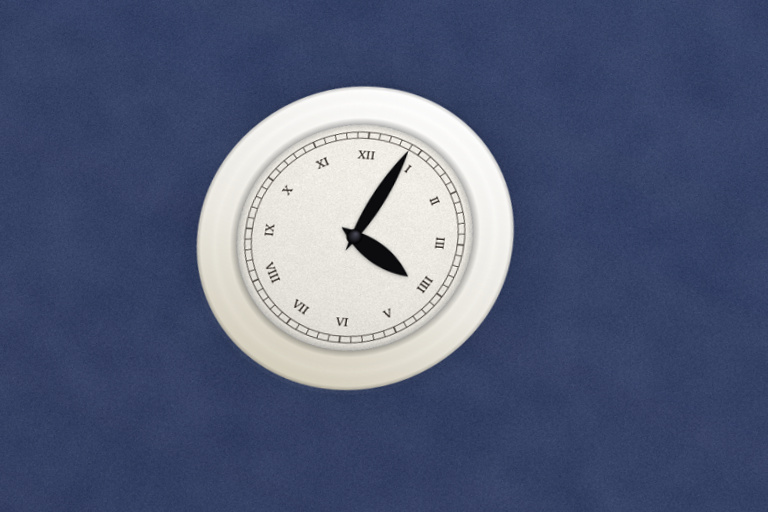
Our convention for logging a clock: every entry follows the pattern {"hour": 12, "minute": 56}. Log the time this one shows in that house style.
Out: {"hour": 4, "minute": 4}
